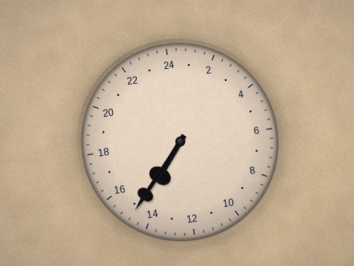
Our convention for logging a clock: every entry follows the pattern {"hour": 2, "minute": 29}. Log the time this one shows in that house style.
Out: {"hour": 14, "minute": 37}
